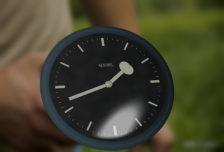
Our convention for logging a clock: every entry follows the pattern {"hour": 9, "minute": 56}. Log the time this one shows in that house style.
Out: {"hour": 1, "minute": 42}
